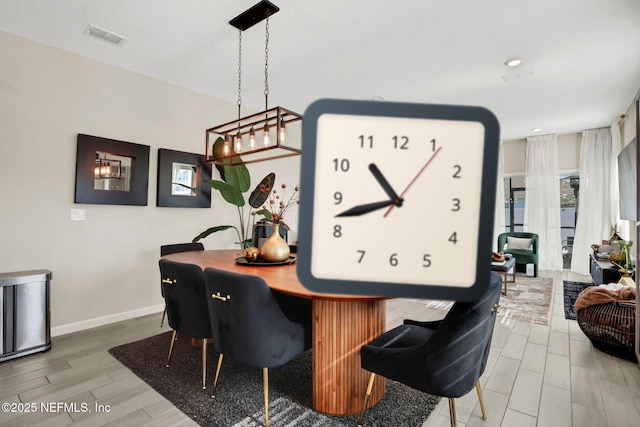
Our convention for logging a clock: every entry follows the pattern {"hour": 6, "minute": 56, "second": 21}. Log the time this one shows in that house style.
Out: {"hour": 10, "minute": 42, "second": 6}
